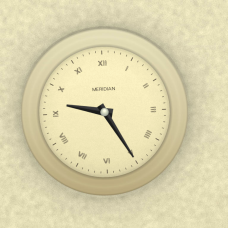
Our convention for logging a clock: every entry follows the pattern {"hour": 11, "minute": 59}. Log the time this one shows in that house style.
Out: {"hour": 9, "minute": 25}
